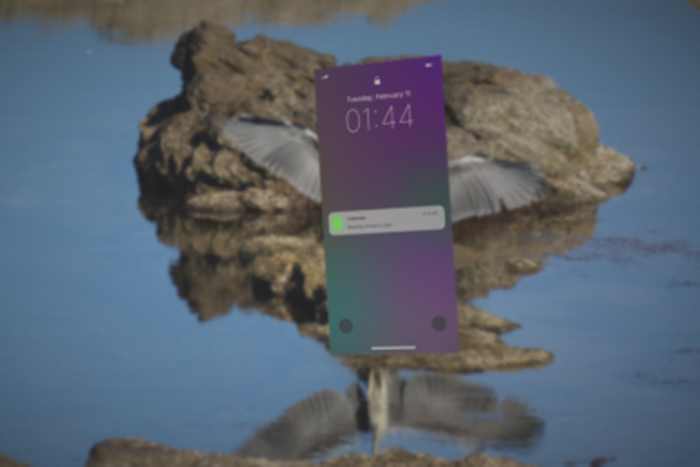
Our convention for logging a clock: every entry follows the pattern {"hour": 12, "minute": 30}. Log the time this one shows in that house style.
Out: {"hour": 1, "minute": 44}
